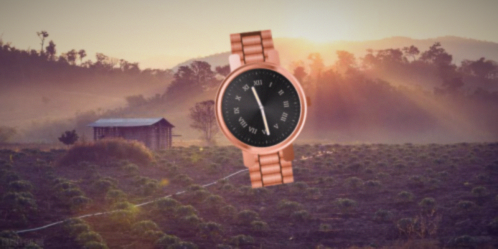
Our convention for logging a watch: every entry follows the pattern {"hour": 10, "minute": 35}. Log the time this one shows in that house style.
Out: {"hour": 11, "minute": 29}
